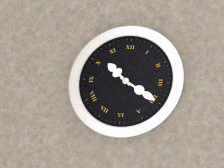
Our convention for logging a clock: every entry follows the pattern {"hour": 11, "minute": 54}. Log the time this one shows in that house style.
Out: {"hour": 10, "minute": 20}
